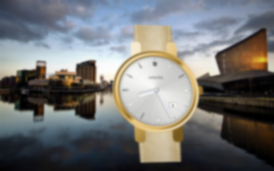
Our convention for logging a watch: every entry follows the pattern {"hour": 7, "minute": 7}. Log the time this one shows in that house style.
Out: {"hour": 8, "minute": 26}
